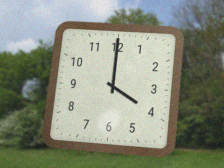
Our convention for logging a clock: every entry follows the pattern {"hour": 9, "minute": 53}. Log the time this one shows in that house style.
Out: {"hour": 4, "minute": 0}
